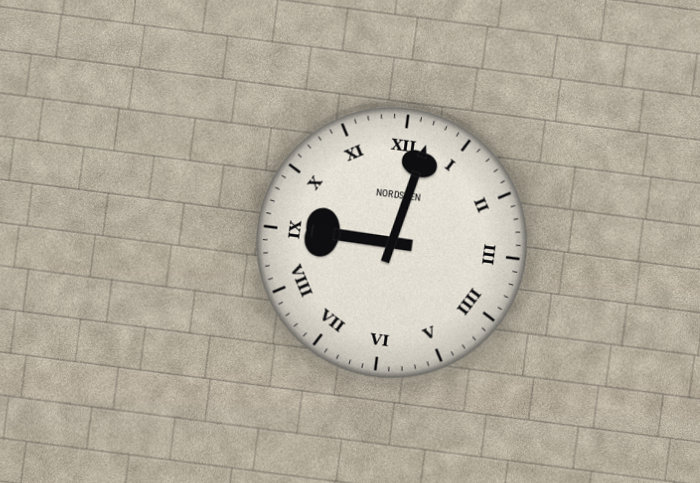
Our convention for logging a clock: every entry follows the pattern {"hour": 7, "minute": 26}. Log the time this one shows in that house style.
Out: {"hour": 9, "minute": 2}
